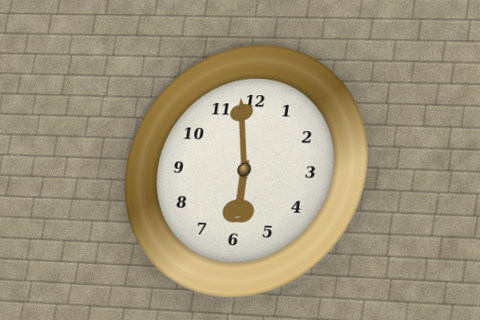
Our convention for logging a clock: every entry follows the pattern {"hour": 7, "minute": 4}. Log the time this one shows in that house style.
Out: {"hour": 5, "minute": 58}
